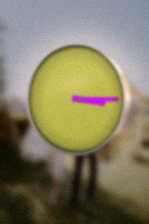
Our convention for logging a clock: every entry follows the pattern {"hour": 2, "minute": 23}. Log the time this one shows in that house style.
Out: {"hour": 3, "minute": 15}
